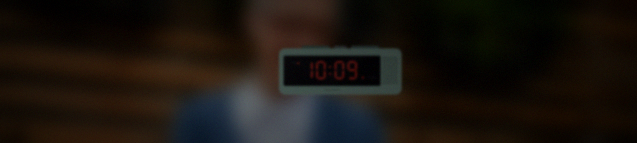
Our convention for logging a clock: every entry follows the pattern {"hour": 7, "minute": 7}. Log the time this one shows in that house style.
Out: {"hour": 10, "minute": 9}
